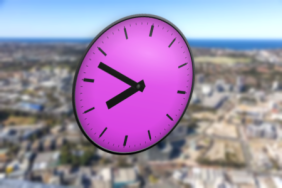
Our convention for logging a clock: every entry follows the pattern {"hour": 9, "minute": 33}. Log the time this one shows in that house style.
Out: {"hour": 7, "minute": 48}
